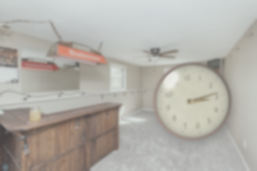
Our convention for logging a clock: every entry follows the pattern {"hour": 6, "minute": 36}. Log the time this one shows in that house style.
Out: {"hour": 3, "minute": 14}
